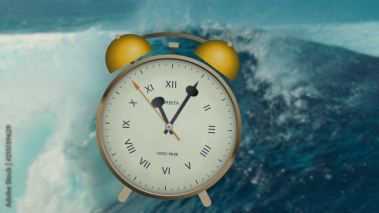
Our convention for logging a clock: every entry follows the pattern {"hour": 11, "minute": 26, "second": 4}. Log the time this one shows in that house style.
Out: {"hour": 11, "minute": 4, "second": 53}
